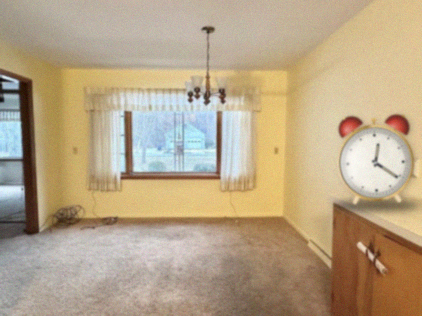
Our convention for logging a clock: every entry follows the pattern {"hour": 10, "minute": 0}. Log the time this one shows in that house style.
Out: {"hour": 12, "minute": 21}
